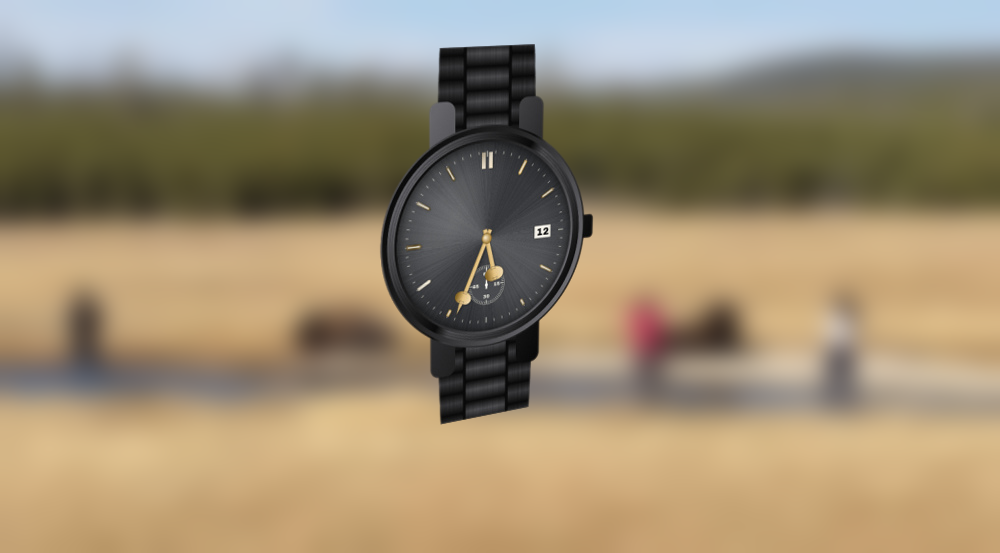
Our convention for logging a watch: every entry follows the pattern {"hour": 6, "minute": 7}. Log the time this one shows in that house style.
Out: {"hour": 5, "minute": 34}
